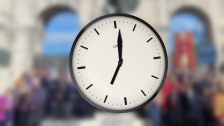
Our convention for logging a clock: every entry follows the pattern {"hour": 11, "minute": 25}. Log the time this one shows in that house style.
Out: {"hour": 7, "minute": 1}
